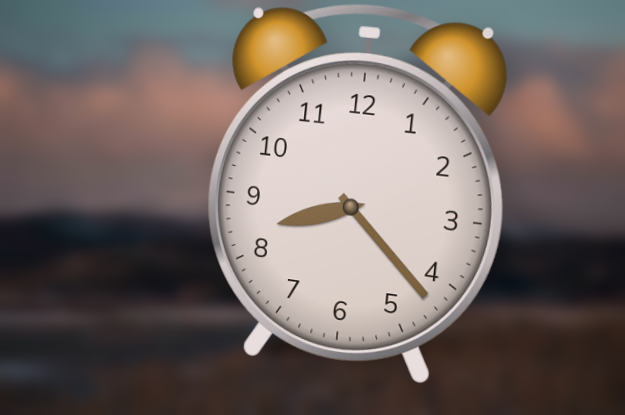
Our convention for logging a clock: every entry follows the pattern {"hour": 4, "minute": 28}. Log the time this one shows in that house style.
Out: {"hour": 8, "minute": 22}
